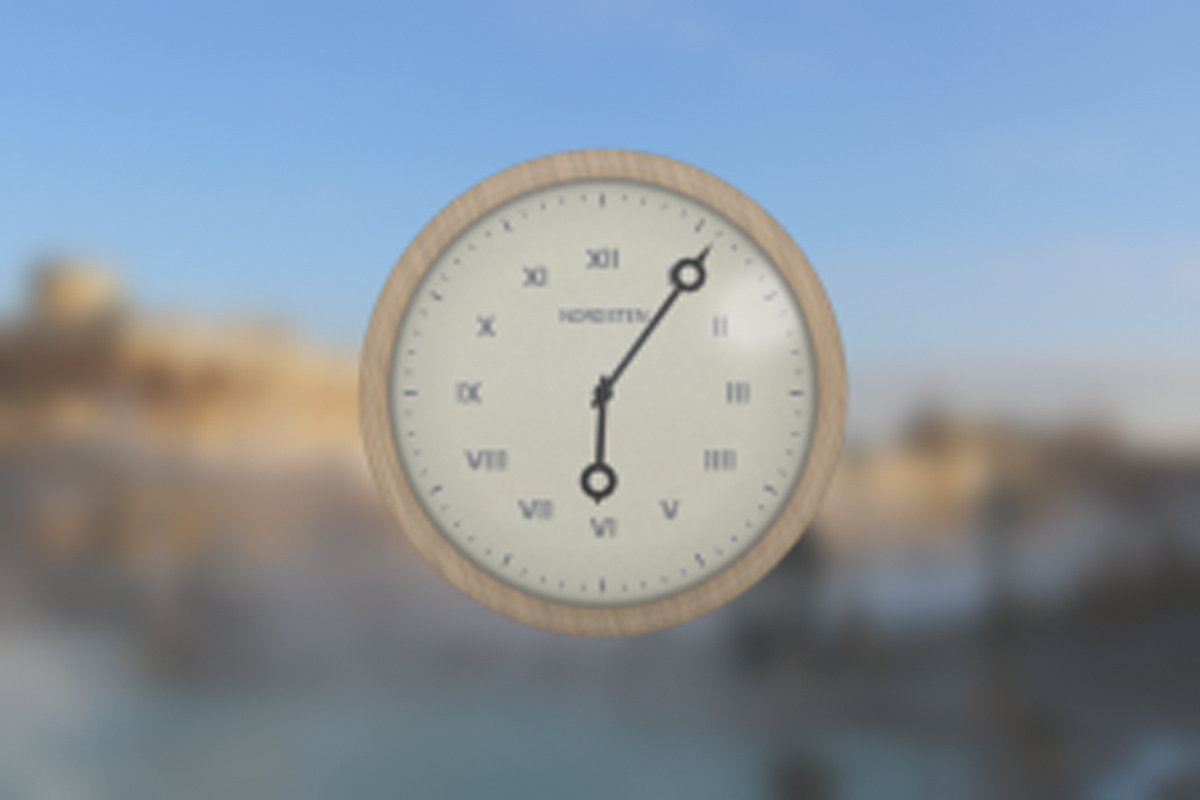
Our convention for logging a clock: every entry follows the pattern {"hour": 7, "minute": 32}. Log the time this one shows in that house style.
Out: {"hour": 6, "minute": 6}
